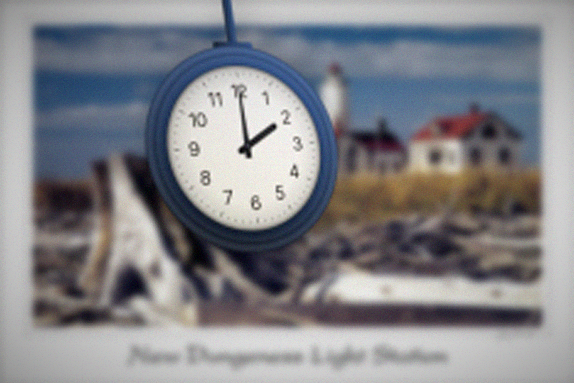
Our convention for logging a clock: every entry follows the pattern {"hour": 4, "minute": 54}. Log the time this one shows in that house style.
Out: {"hour": 2, "minute": 0}
